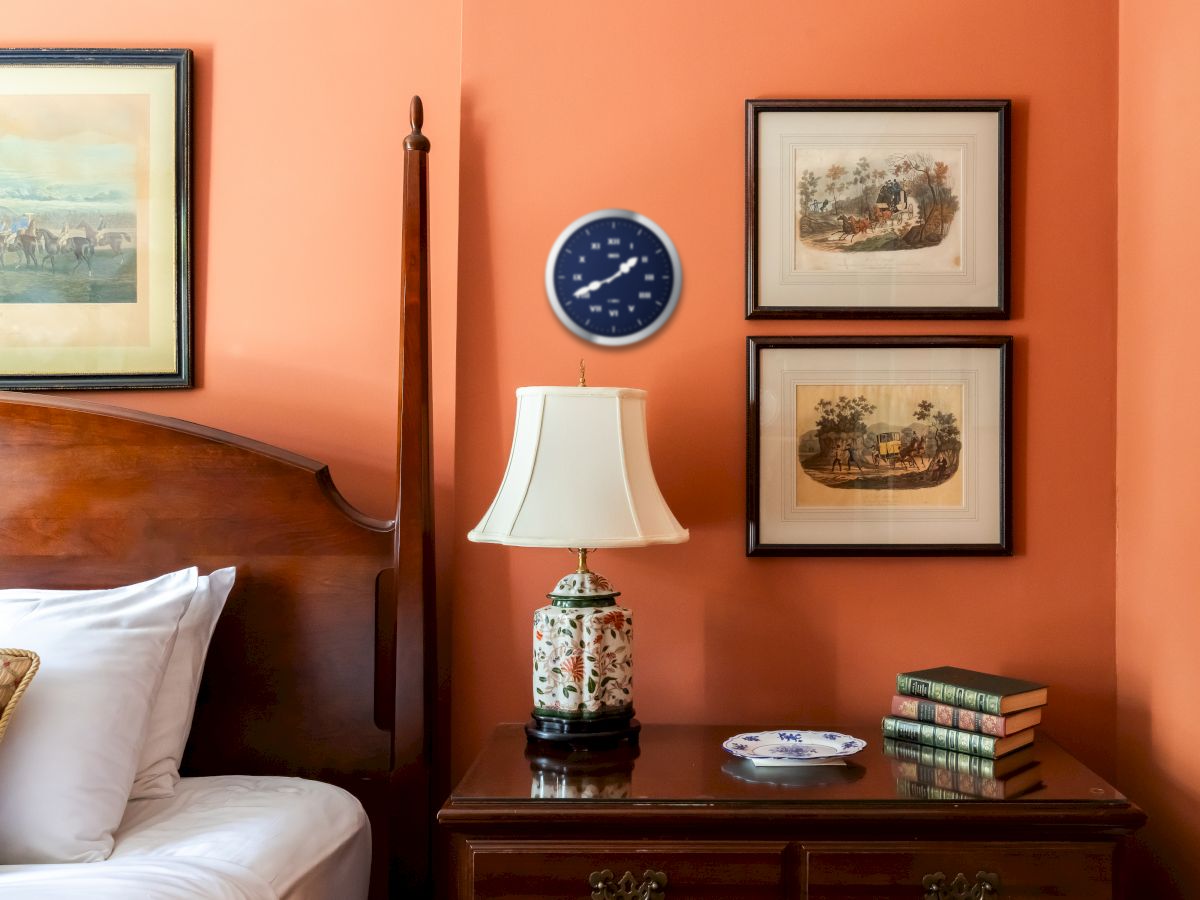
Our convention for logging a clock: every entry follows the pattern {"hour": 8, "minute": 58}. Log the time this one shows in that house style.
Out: {"hour": 1, "minute": 41}
